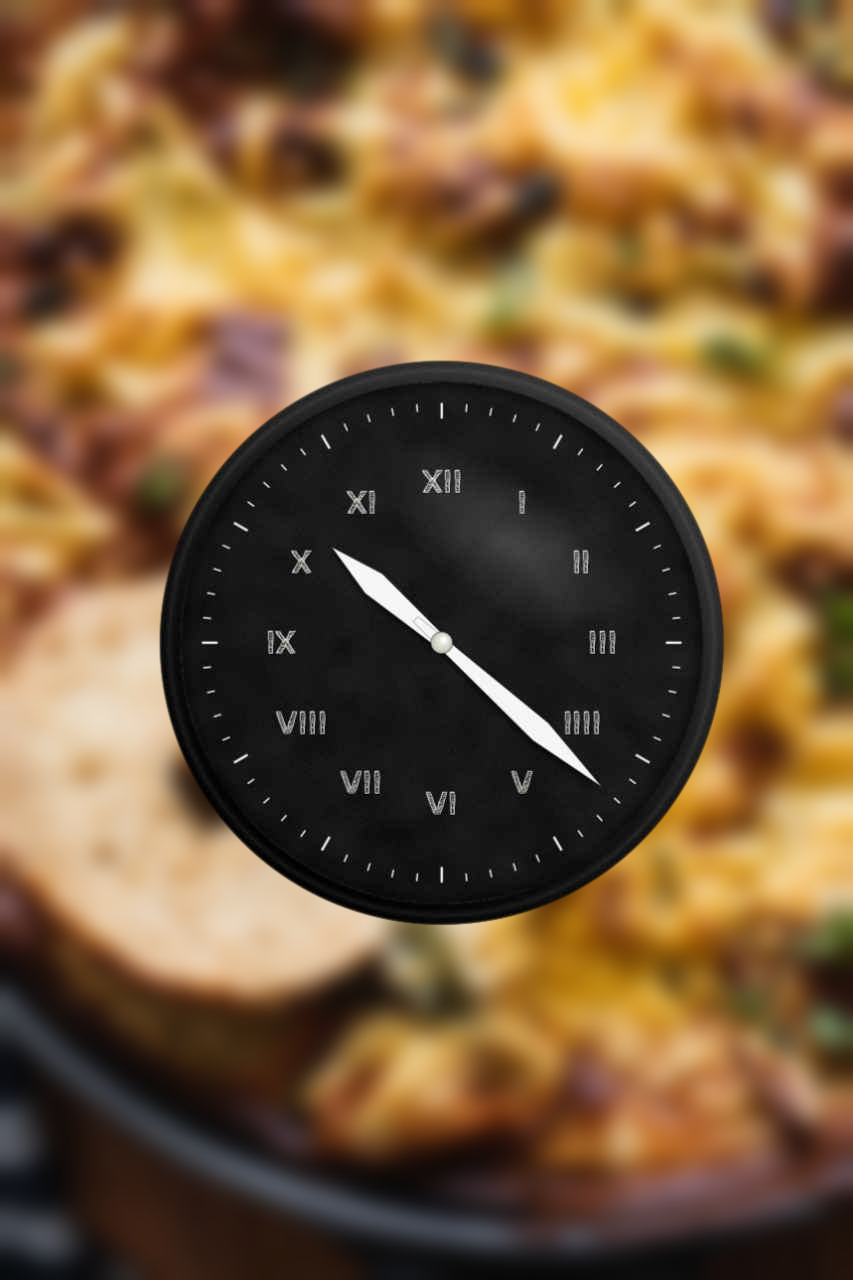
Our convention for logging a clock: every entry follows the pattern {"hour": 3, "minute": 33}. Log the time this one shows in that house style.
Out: {"hour": 10, "minute": 22}
